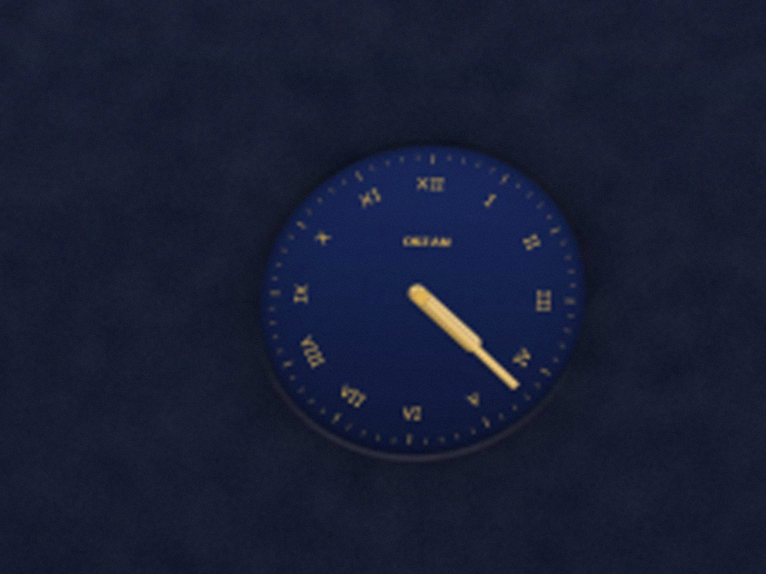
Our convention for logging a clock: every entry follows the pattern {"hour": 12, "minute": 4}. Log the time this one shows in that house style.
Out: {"hour": 4, "minute": 22}
